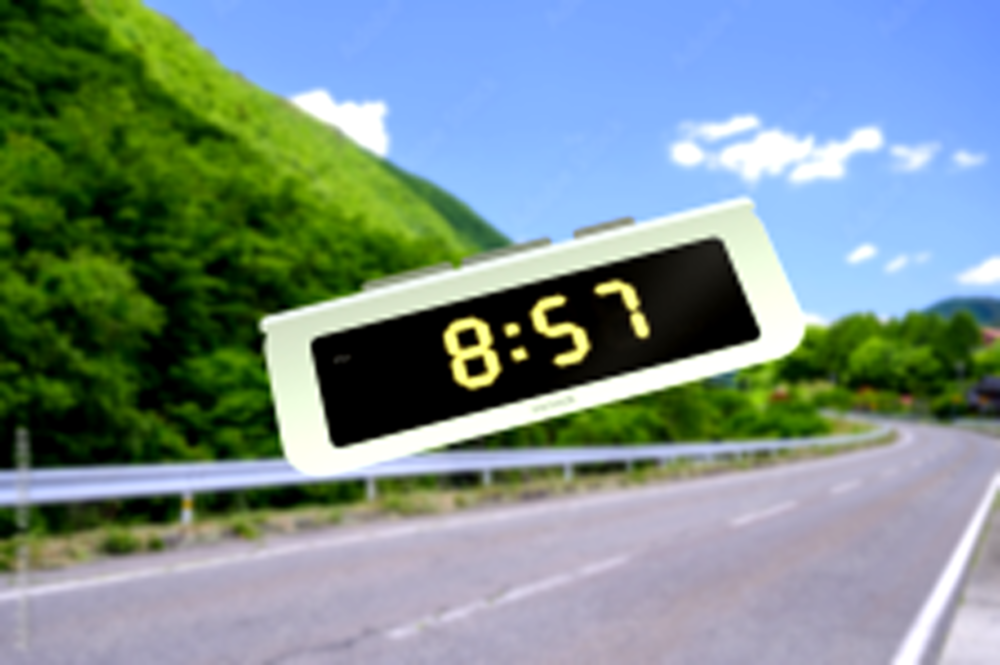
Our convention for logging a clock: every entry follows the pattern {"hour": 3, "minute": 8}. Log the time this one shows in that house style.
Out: {"hour": 8, "minute": 57}
